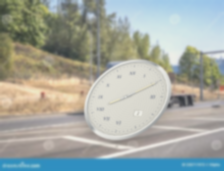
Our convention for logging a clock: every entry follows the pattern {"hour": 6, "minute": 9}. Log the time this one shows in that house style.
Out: {"hour": 8, "minute": 10}
